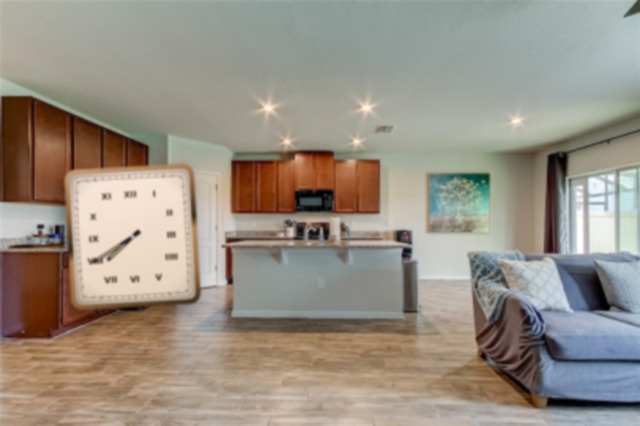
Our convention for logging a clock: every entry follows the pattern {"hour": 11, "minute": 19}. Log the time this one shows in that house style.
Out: {"hour": 7, "minute": 40}
